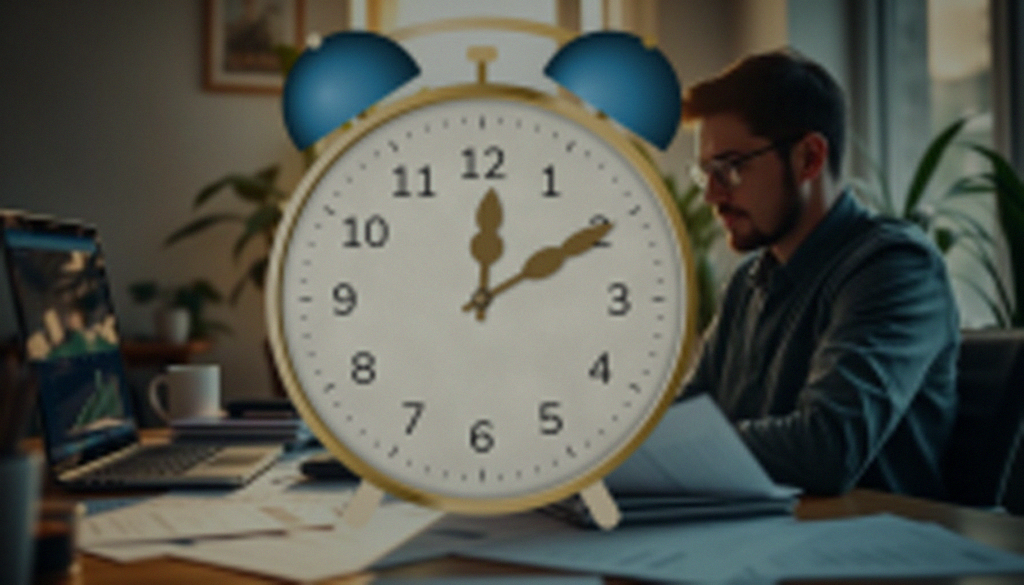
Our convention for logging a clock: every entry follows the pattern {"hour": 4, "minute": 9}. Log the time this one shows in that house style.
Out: {"hour": 12, "minute": 10}
